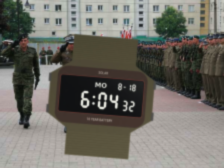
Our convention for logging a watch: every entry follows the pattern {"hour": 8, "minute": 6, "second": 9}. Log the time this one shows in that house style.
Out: {"hour": 6, "minute": 4, "second": 32}
